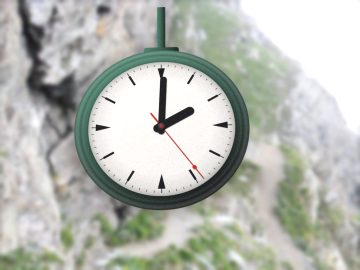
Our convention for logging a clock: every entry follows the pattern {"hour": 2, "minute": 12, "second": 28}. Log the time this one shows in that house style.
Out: {"hour": 2, "minute": 0, "second": 24}
